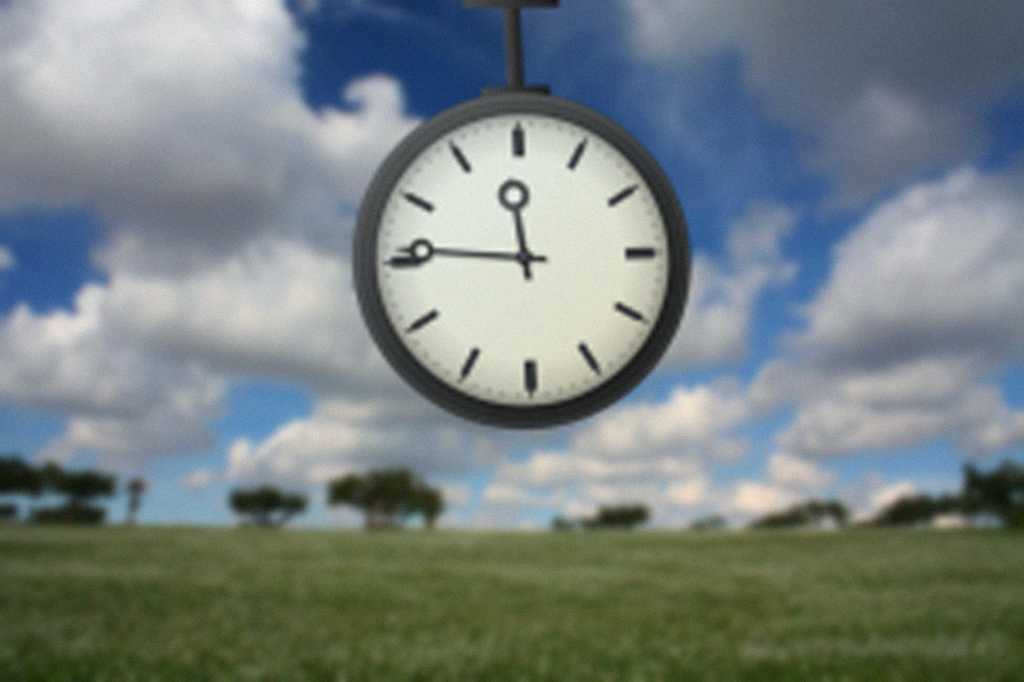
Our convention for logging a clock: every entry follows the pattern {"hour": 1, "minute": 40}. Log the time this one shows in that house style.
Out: {"hour": 11, "minute": 46}
